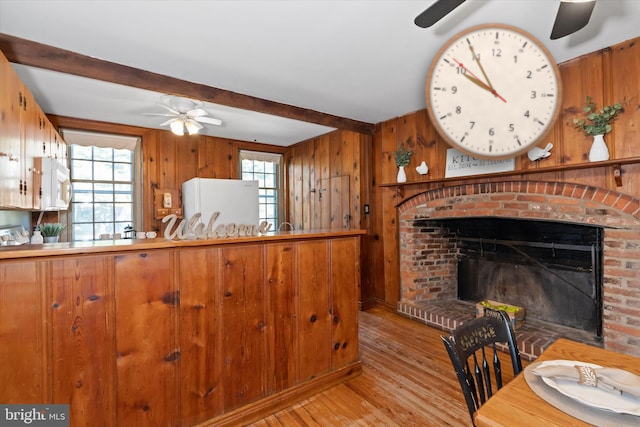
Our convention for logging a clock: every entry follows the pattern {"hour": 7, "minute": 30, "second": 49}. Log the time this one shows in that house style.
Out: {"hour": 9, "minute": 54, "second": 51}
